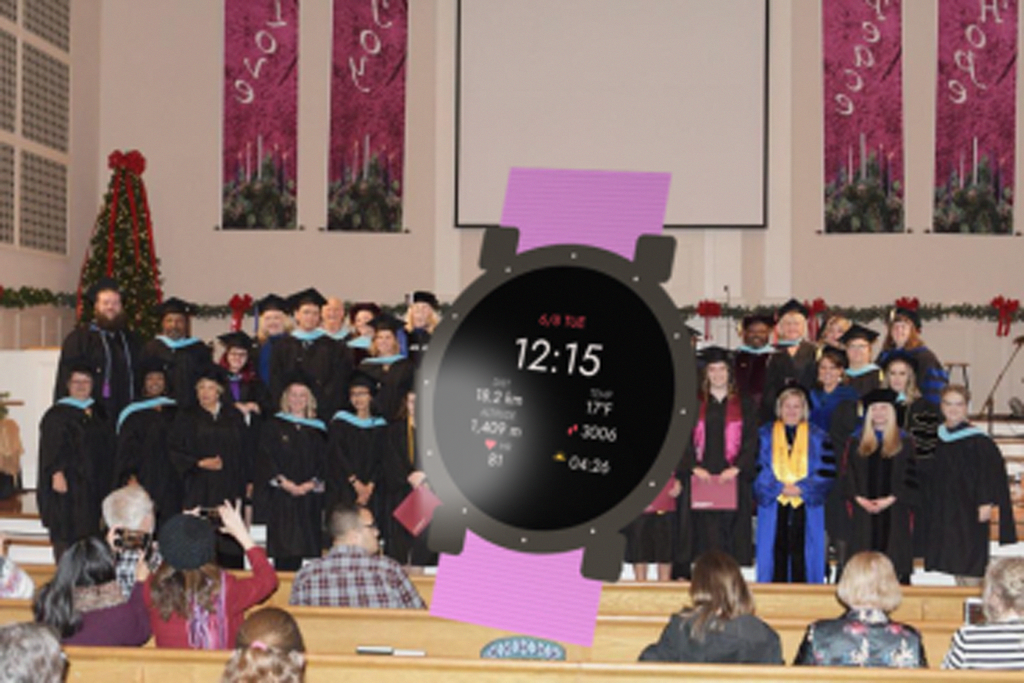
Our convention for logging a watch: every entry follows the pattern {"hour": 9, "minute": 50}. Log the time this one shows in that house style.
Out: {"hour": 12, "minute": 15}
